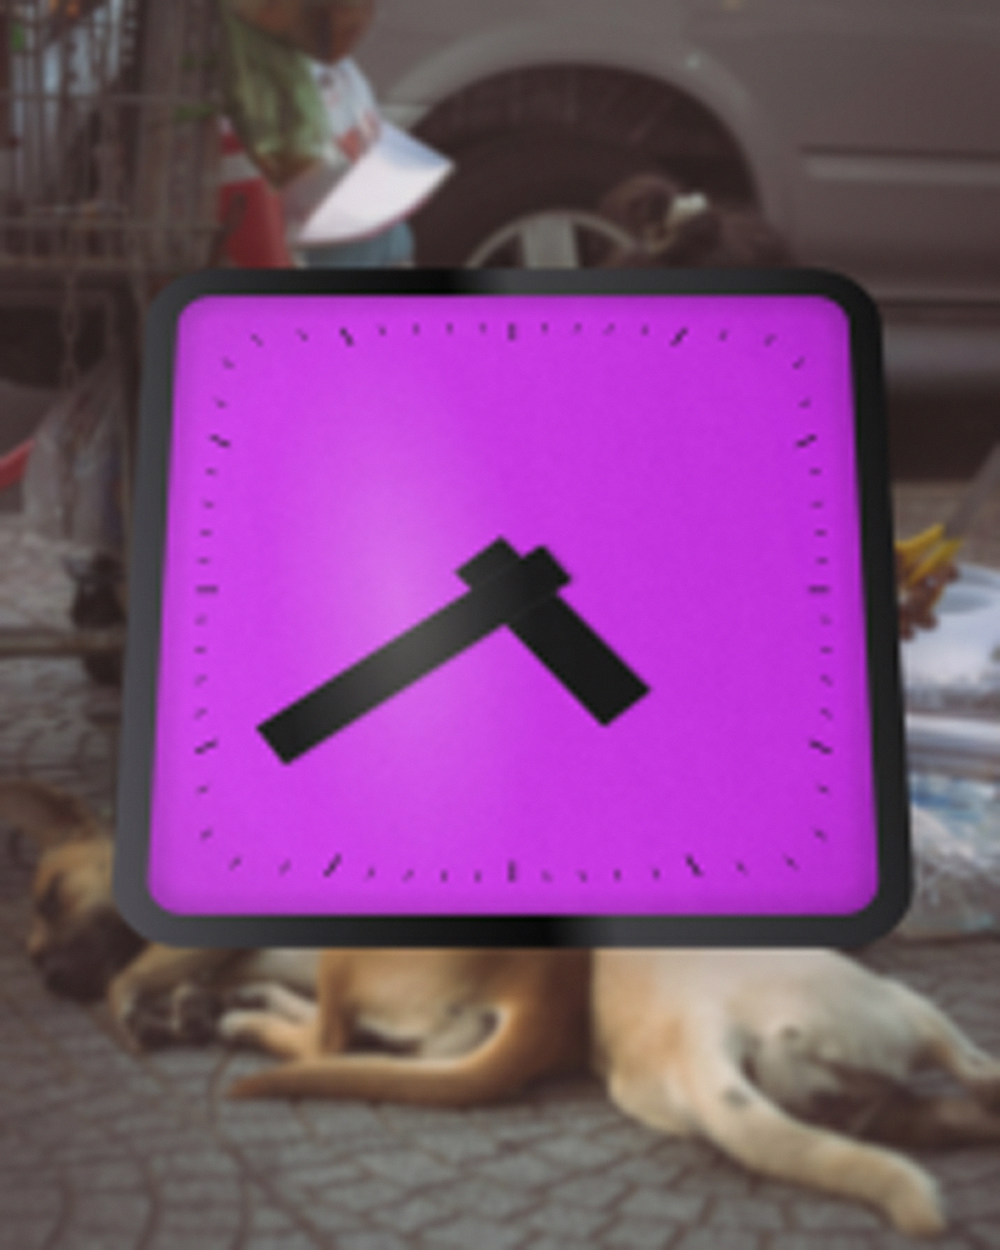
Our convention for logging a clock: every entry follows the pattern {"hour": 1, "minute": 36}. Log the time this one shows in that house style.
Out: {"hour": 4, "minute": 39}
